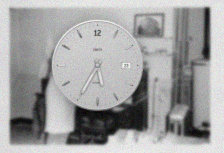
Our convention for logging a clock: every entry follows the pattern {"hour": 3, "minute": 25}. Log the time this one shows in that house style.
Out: {"hour": 5, "minute": 35}
